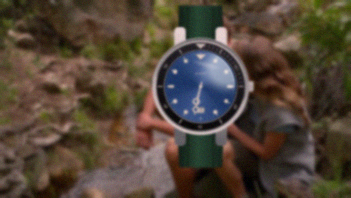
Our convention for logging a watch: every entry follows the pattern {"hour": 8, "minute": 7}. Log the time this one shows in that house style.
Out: {"hour": 6, "minute": 32}
